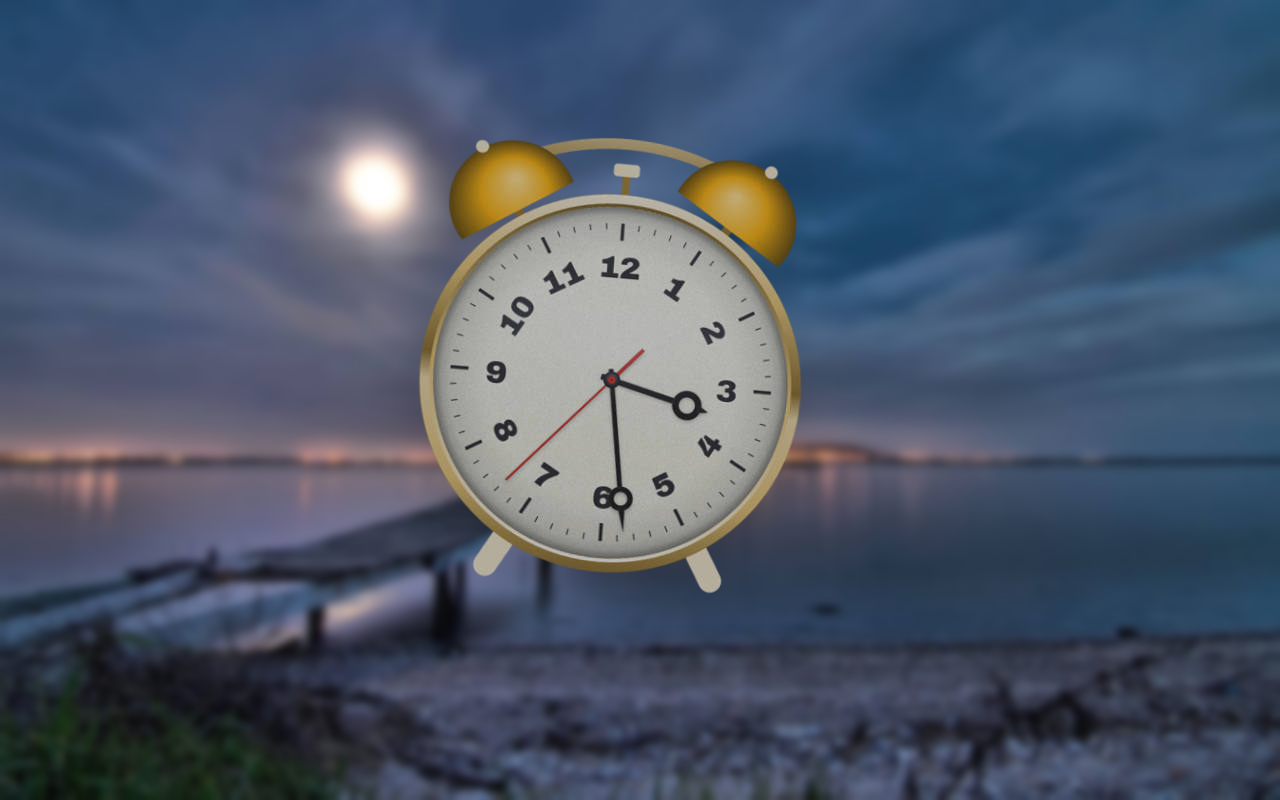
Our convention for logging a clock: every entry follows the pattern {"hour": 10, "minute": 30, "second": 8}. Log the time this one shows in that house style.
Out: {"hour": 3, "minute": 28, "second": 37}
